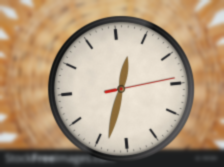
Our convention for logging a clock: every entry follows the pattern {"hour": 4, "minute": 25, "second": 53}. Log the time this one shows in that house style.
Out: {"hour": 12, "minute": 33, "second": 14}
